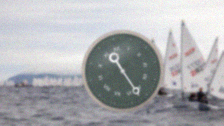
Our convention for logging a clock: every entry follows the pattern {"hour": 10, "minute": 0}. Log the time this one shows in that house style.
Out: {"hour": 11, "minute": 27}
